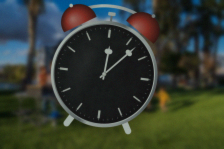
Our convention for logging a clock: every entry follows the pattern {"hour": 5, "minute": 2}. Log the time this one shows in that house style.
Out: {"hour": 12, "minute": 7}
